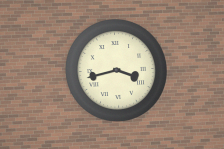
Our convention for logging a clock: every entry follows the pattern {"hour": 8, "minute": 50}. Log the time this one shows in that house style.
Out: {"hour": 3, "minute": 43}
